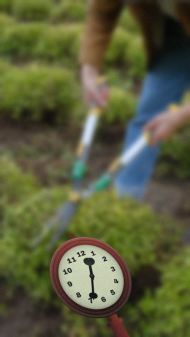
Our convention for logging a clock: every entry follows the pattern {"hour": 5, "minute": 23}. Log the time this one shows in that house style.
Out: {"hour": 12, "minute": 34}
